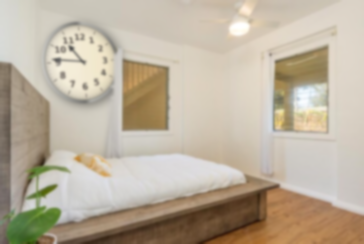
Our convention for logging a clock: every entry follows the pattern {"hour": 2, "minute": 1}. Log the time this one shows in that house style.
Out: {"hour": 10, "minute": 46}
